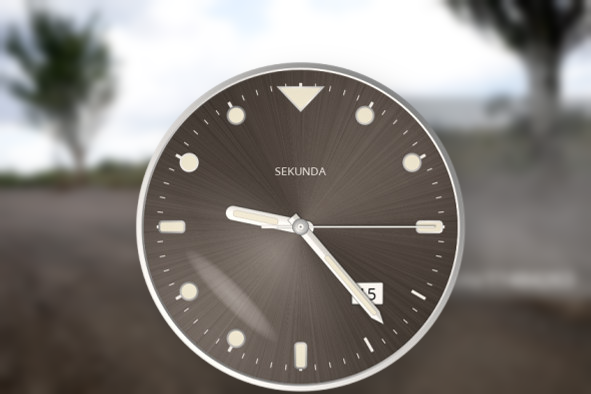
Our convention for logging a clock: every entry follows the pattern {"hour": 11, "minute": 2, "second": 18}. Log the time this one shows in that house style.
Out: {"hour": 9, "minute": 23, "second": 15}
